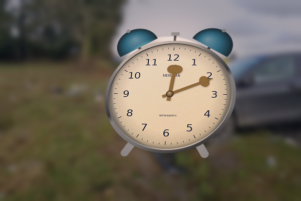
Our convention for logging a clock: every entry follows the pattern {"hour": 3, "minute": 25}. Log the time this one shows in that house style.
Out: {"hour": 12, "minute": 11}
